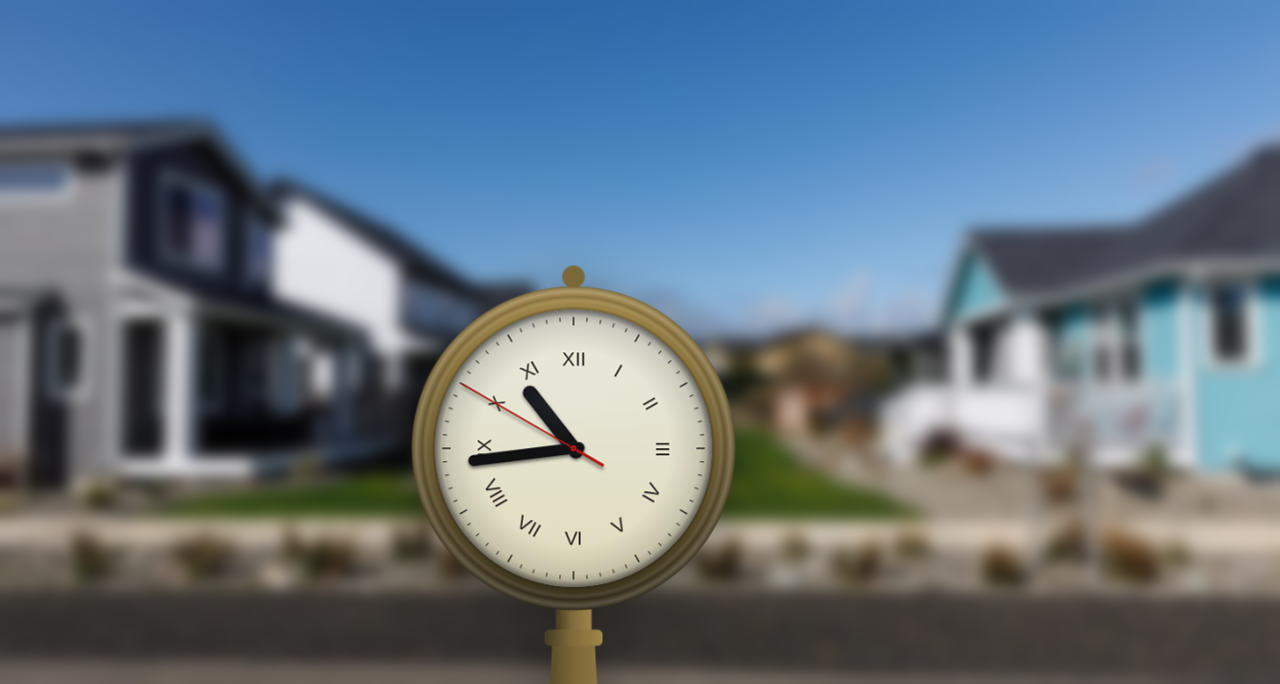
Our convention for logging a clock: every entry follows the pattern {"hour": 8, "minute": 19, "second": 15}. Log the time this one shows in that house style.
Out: {"hour": 10, "minute": 43, "second": 50}
